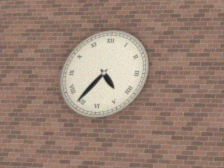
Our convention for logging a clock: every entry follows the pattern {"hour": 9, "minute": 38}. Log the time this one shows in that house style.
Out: {"hour": 4, "minute": 36}
